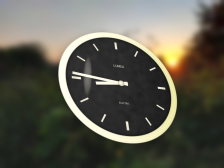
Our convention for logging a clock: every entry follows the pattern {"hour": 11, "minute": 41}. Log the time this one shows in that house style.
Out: {"hour": 8, "minute": 46}
